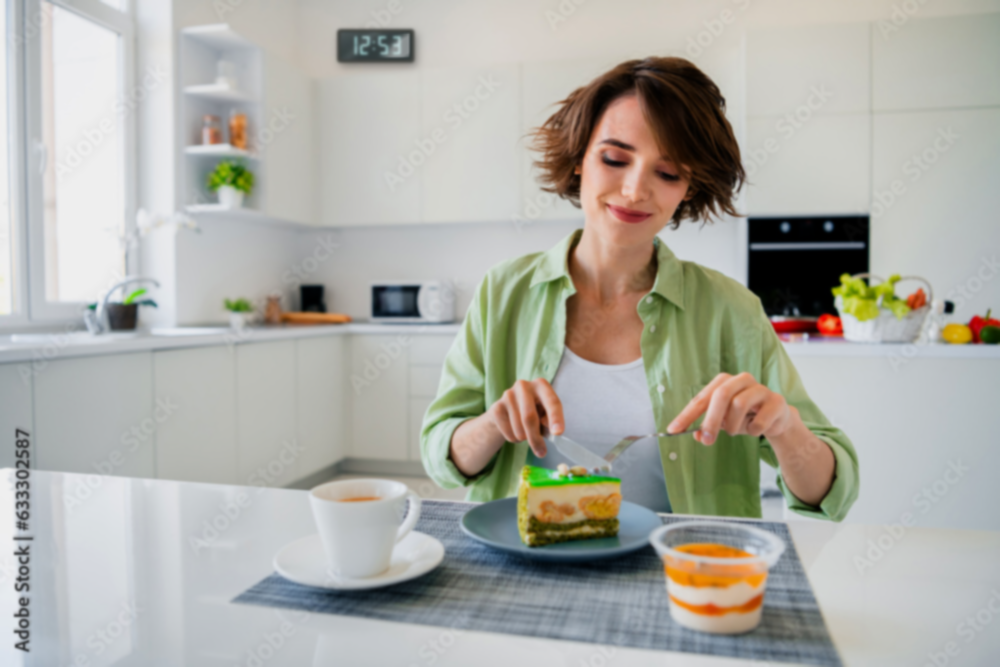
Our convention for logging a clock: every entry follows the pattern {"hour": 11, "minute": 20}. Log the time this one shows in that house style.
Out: {"hour": 12, "minute": 53}
